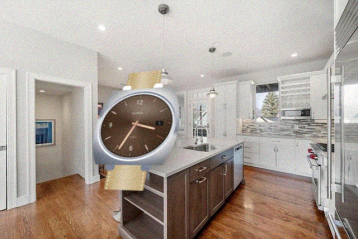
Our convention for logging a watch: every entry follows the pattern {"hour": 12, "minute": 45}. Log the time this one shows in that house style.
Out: {"hour": 3, "minute": 34}
